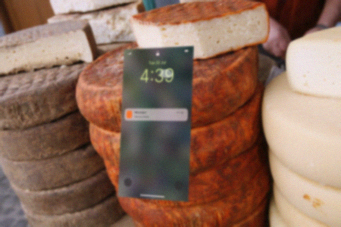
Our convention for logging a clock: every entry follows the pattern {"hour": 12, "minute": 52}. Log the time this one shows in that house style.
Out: {"hour": 4, "minute": 39}
